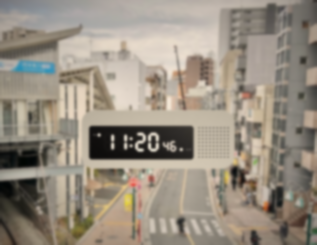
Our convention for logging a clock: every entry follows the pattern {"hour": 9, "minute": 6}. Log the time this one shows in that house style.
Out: {"hour": 11, "minute": 20}
